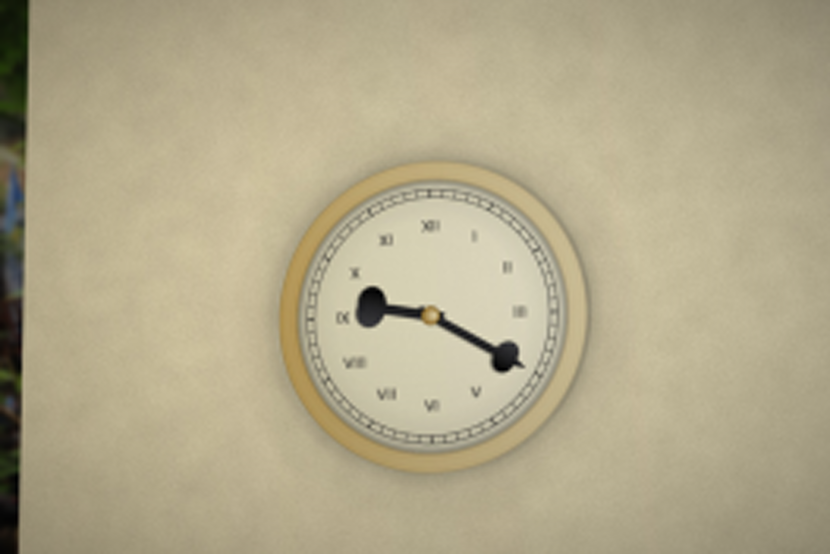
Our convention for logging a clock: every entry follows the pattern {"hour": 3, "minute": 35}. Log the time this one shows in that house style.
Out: {"hour": 9, "minute": 20}
